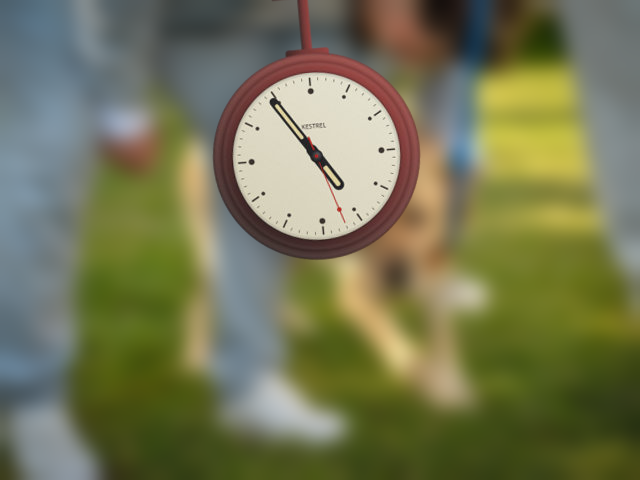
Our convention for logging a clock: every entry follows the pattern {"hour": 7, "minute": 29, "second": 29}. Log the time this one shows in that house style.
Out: {"hour": 4, "minute": 54, "second": 27}
